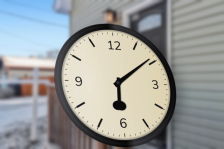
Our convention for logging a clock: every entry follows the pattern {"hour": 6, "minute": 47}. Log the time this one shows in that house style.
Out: {"hour": 6, "minute": 9}
